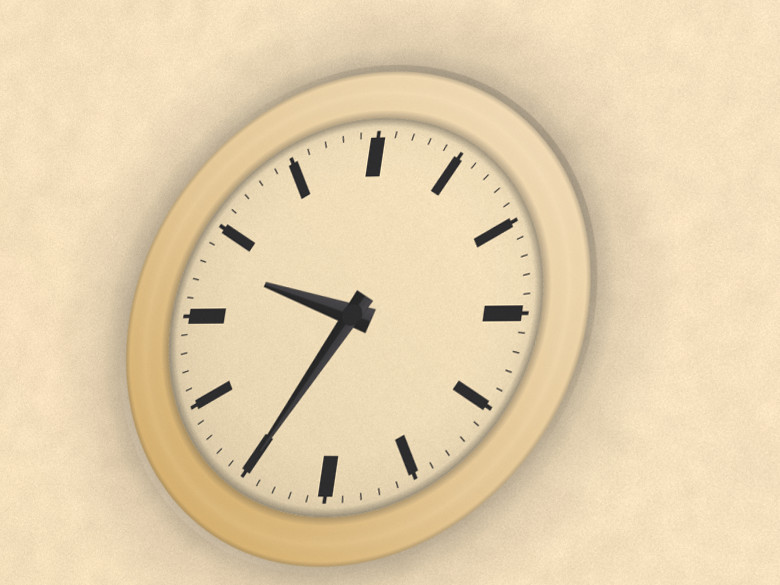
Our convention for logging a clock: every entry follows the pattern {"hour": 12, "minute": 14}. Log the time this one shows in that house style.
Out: {"hour": 9, "minute": 35}
